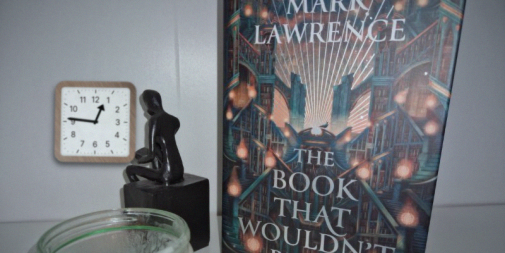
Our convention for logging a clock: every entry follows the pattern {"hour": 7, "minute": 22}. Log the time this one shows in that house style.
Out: {"hour": 12, "minute": 46}
